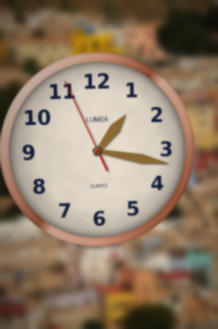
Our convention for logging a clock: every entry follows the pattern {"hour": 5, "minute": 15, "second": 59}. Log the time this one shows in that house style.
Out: {"hour": 1, "minute": 16, "second": 56}
